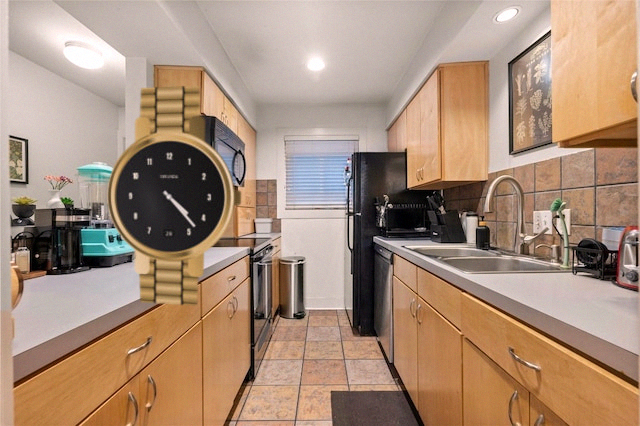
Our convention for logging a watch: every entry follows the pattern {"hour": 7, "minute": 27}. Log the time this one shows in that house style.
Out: {"hour": 4, "minute": 23}
